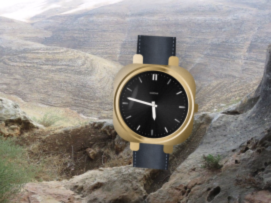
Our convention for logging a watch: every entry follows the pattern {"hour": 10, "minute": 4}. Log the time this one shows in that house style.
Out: {"hour": 5, "minute": 47}
